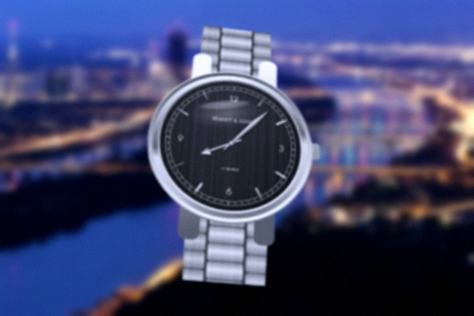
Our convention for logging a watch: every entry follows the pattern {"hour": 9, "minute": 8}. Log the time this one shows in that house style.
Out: {"hour": 8, "minute": 7}
